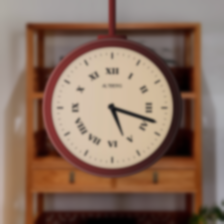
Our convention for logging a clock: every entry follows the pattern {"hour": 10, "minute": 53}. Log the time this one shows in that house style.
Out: {"hour": 5, "minute": 18}
